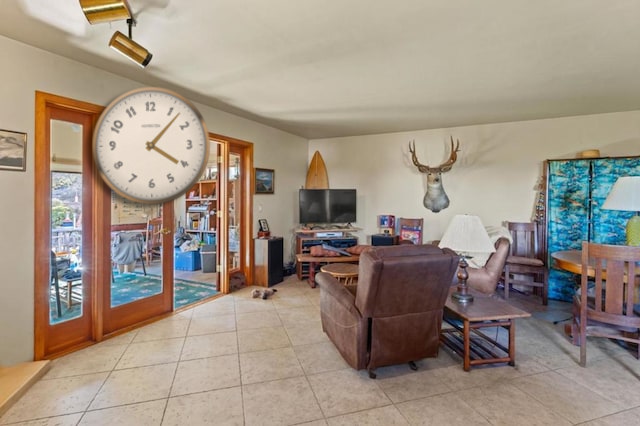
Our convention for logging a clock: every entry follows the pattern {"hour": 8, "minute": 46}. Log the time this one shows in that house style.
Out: {"hour": 4, "minute": 7}
